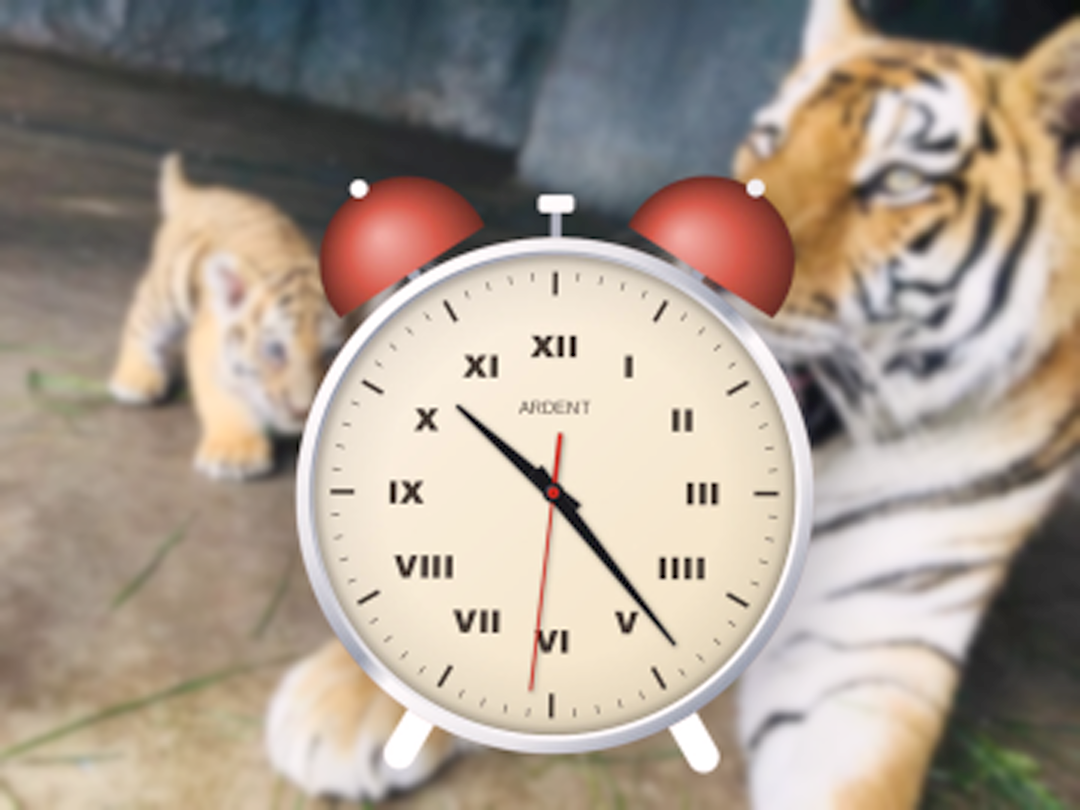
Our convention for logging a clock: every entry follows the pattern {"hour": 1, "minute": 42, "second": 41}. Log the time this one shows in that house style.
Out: {"hour": 10, "minute": 23, "second": 31}
